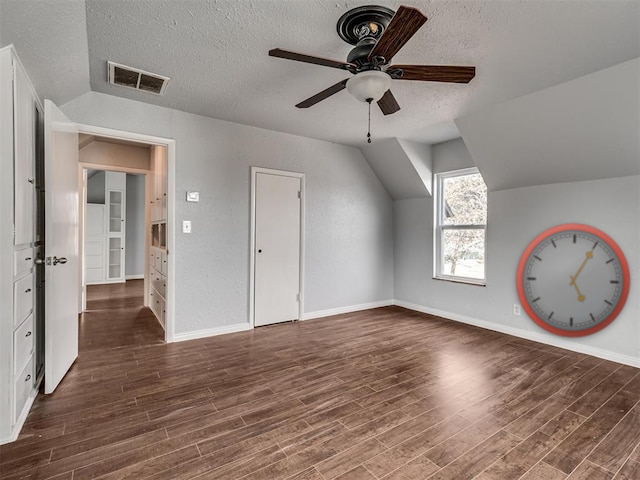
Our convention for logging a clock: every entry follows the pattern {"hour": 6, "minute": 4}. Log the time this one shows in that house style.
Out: {"hour": 5, "minute": 5}
